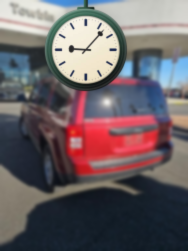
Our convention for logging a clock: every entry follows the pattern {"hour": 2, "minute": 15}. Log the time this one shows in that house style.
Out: {"hour": 9, "minute": 7}
